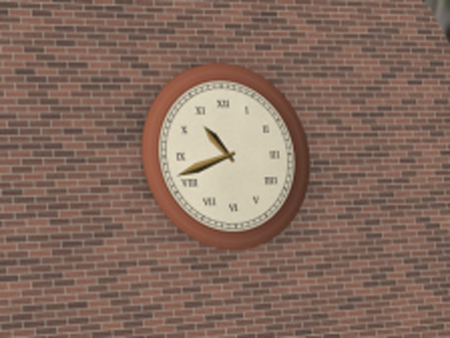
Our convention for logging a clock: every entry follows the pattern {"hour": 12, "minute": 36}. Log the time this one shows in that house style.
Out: {"hour": 10, "minute": 42}
